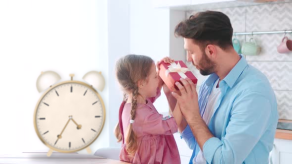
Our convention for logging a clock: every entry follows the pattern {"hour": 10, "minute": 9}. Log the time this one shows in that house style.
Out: {"hour": 4, "minute": 35}
